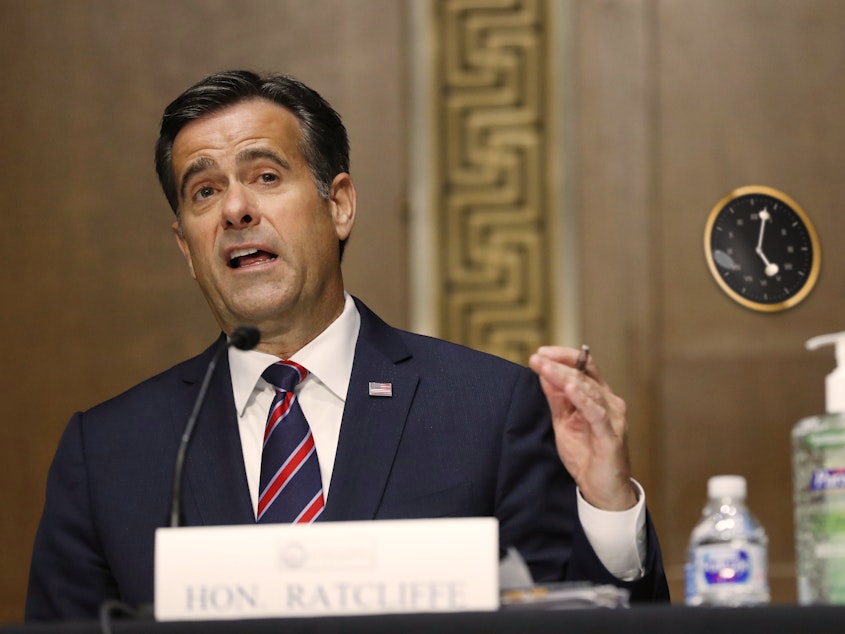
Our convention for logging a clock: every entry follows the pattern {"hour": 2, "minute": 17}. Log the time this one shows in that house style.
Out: {"hour": 5, "minute": 3}
